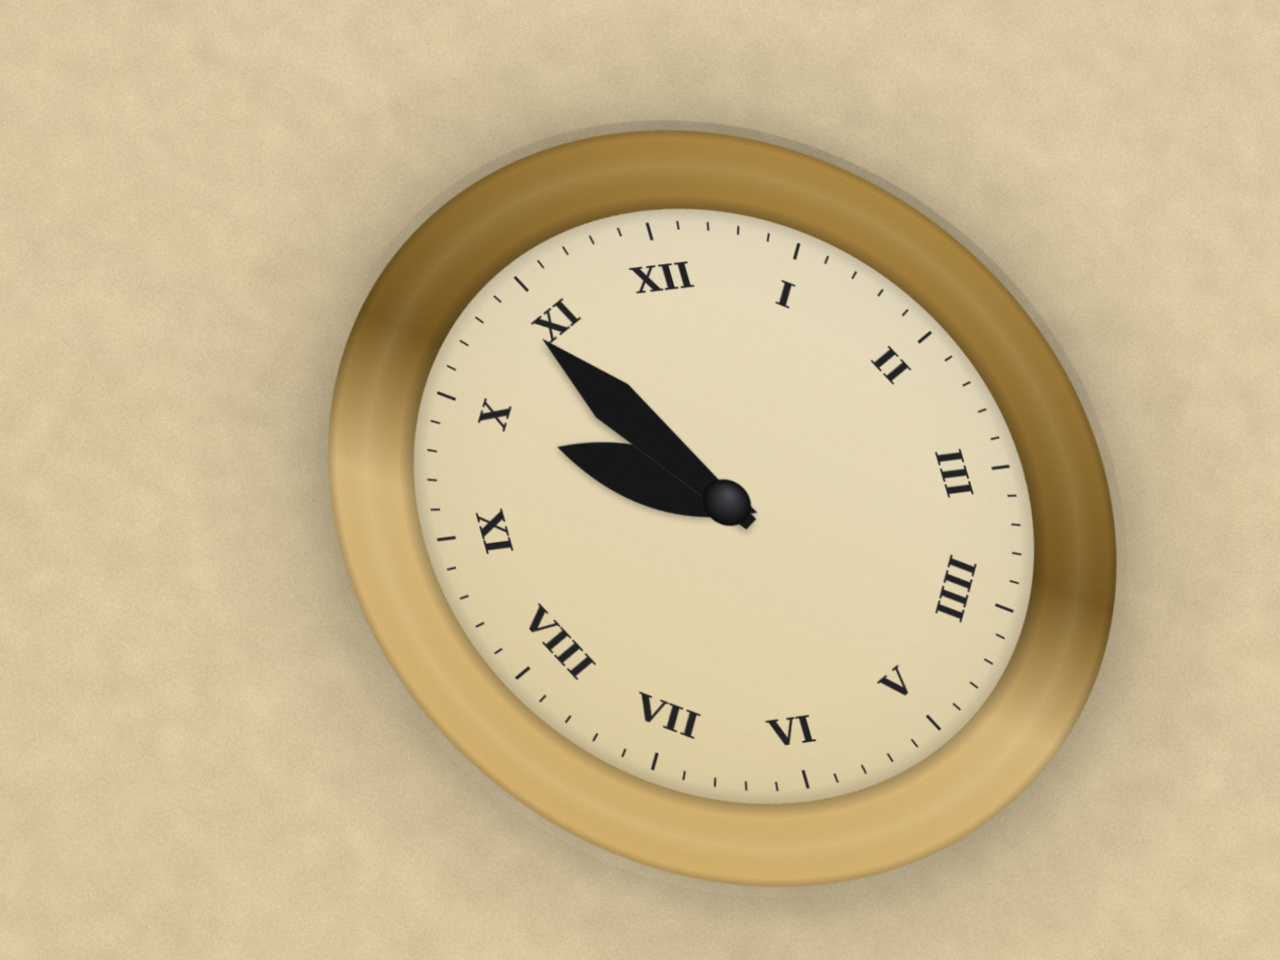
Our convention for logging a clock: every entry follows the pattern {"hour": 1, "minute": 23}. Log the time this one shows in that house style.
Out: {"hour": 9, "minute": 54}
